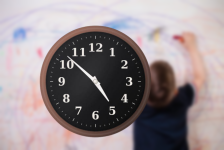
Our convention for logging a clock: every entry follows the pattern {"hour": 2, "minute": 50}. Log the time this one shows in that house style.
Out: {"hour": 4, "minute": 52}
